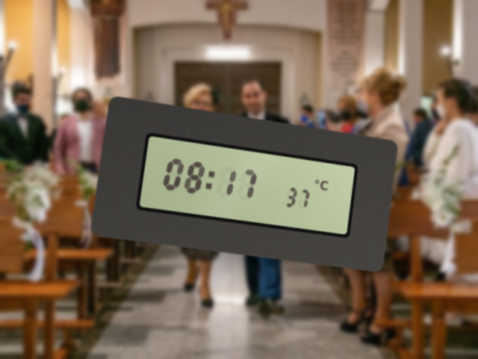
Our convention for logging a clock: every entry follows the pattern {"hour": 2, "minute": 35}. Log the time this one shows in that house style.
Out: {"hour": 8, "minute": 17}
